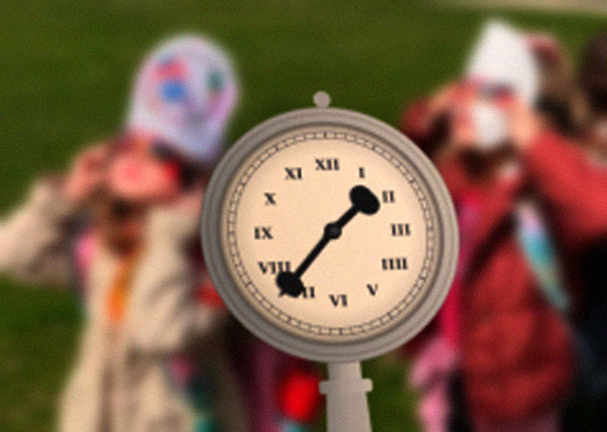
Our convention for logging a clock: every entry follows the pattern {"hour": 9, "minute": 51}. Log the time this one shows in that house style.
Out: {"hour": 1, "minute": 37}
